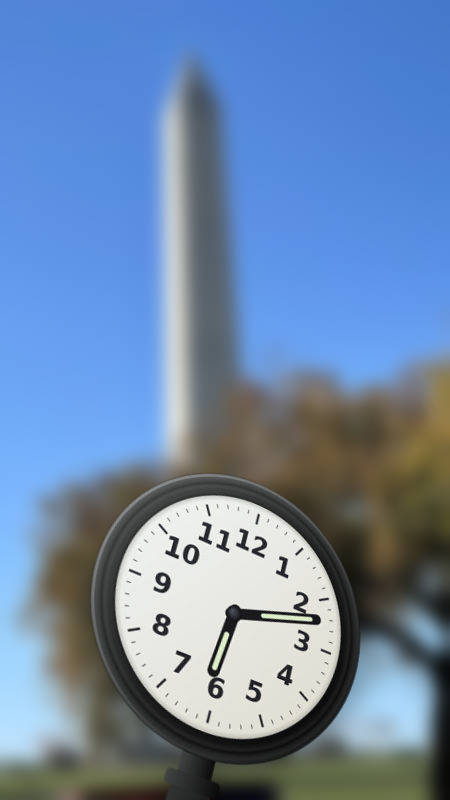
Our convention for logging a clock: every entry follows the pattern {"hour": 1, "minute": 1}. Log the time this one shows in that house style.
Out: {"hour": 6, "minute": 12}
